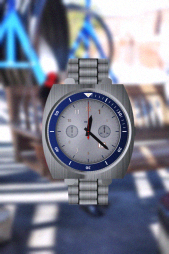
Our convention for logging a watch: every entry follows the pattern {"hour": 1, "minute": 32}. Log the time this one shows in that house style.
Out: {"hour": 12, "minute": 22}
